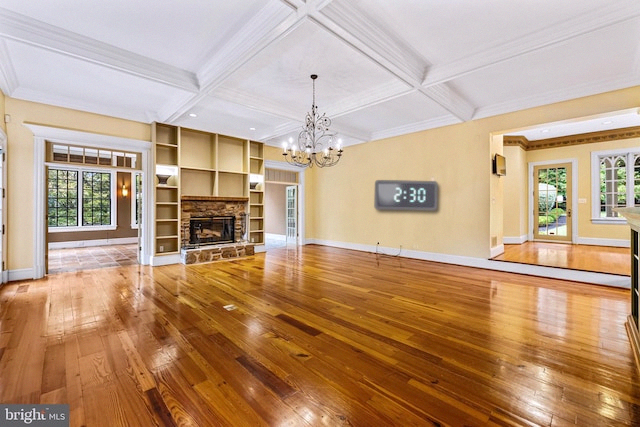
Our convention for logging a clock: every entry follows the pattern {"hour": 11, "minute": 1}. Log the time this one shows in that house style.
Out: {"hour": 2, "minute": 30}
